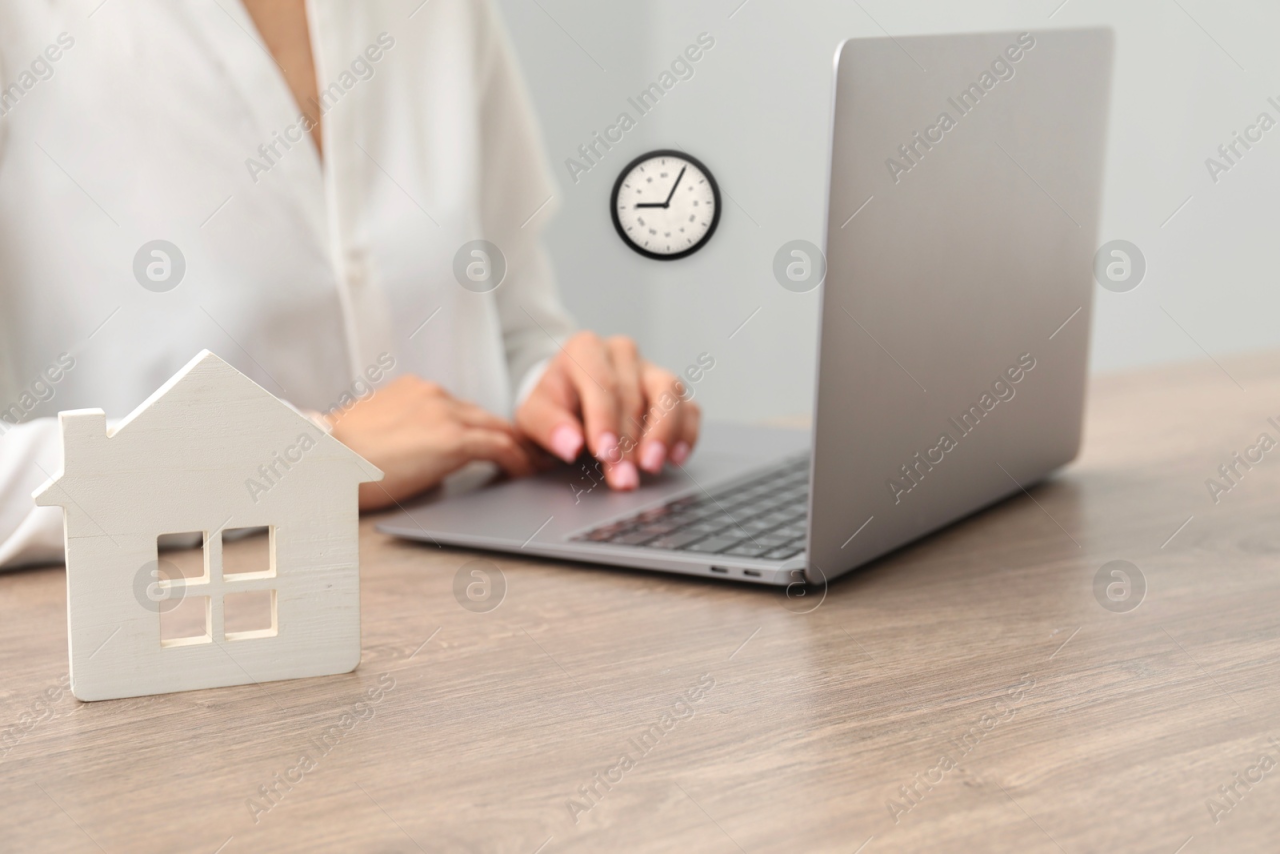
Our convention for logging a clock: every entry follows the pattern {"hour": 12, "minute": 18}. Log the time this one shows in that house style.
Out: {"hour": 9, "minute": 5}
